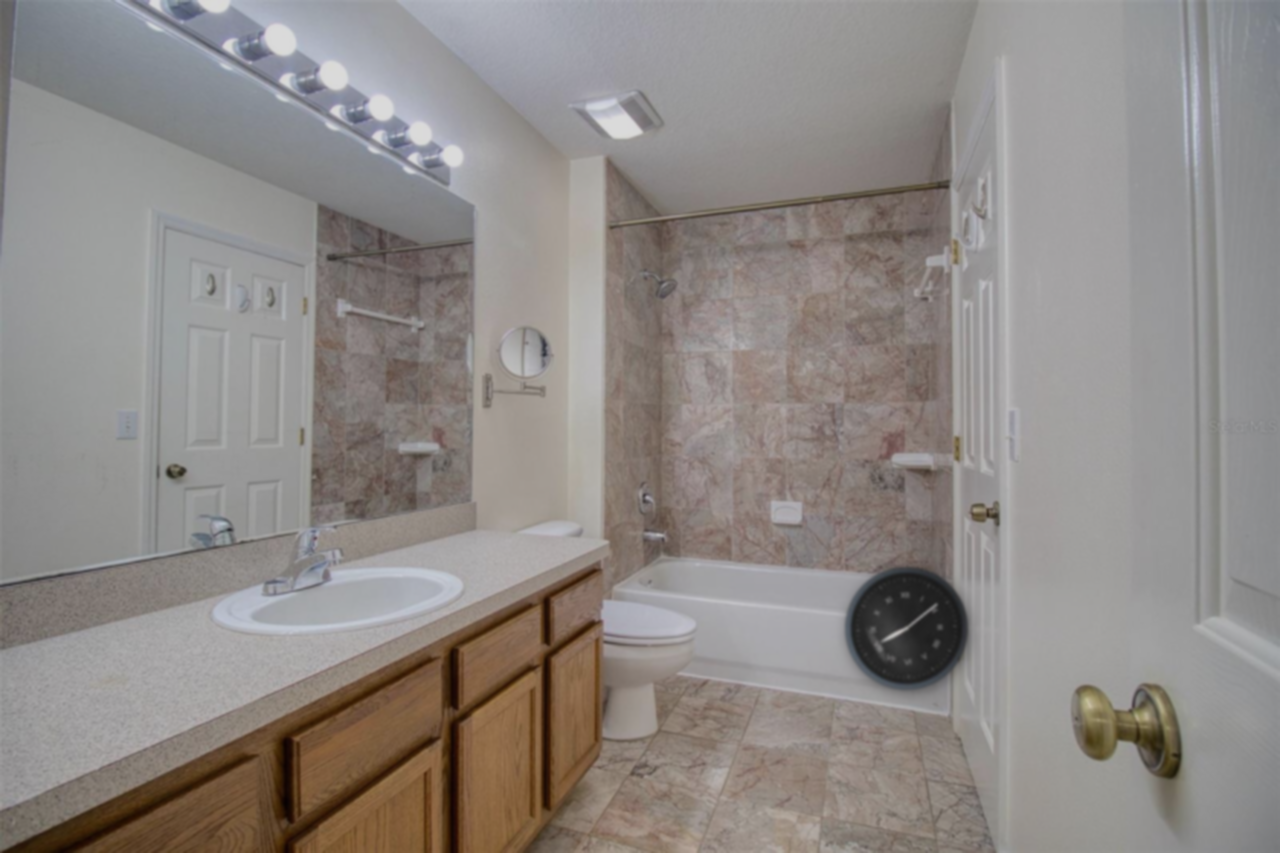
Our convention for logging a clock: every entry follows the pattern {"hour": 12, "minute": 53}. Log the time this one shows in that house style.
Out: {"hour": 8, "minute": 9}
